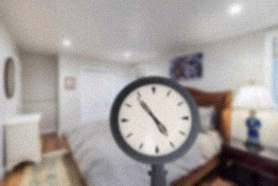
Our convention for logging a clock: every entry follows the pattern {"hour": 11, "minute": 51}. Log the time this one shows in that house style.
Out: {"hour": 4, "minute": 54}
